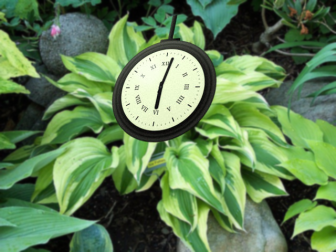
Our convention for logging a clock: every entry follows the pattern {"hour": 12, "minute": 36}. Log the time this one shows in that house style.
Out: {"hour": 6, "minute": 2}
